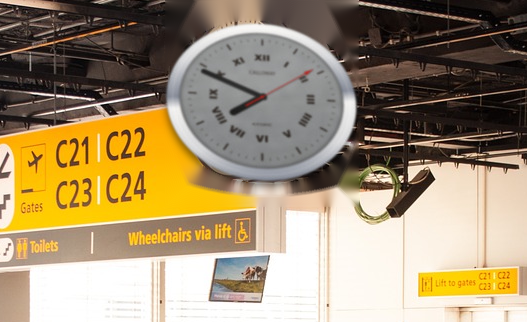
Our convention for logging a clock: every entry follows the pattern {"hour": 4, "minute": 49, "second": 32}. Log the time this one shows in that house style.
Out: {"hour": 7, "minute": 49, "second": 9}
